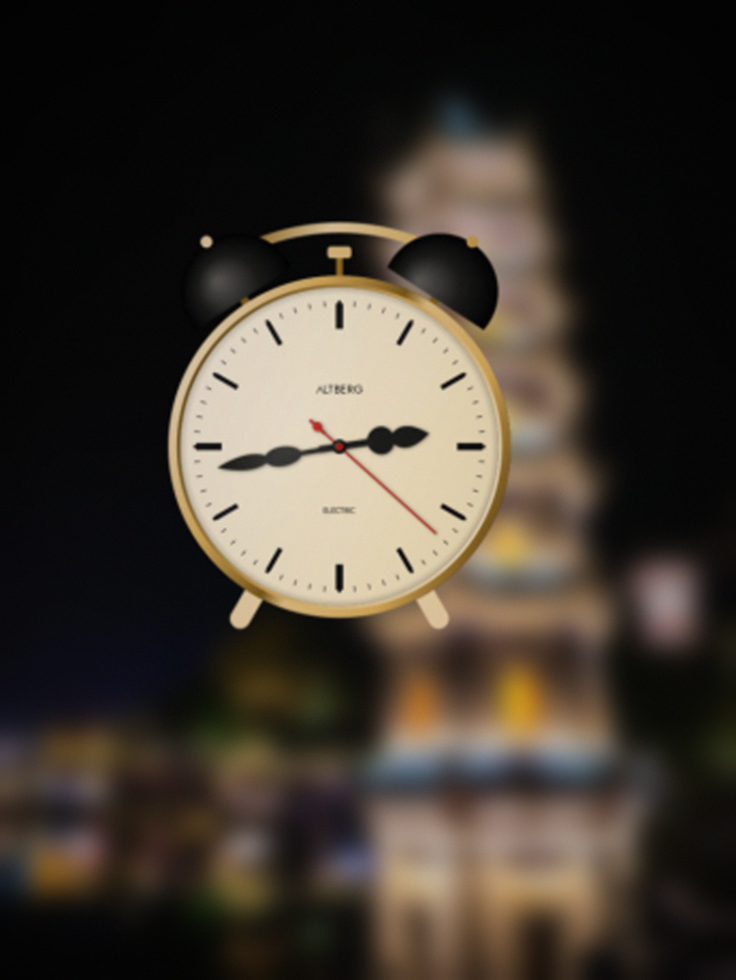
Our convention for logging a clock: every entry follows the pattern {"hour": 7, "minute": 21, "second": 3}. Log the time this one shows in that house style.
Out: {"hour": 2, "minute": 43, "second": 22}
